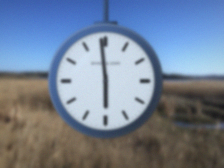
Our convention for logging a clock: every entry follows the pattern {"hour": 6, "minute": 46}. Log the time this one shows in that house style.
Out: {"hour": 5, "minute": 59}
